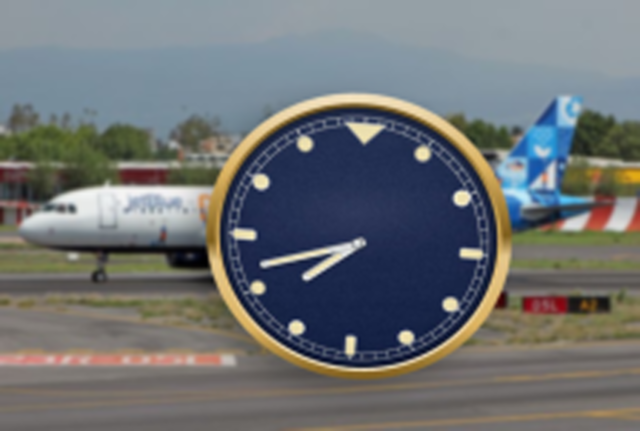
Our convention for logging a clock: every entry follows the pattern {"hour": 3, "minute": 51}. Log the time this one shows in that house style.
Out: {"hour": 7, "minute": 42}
